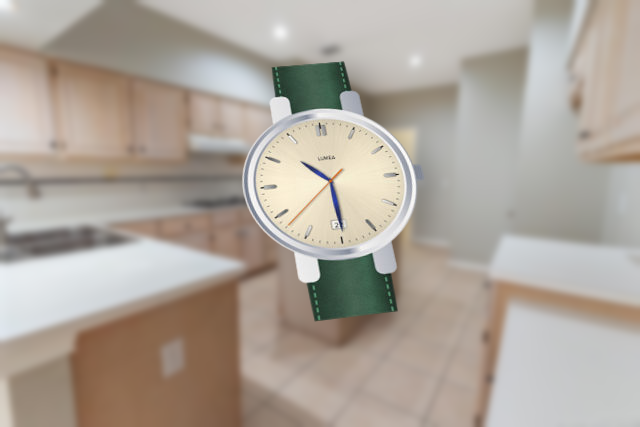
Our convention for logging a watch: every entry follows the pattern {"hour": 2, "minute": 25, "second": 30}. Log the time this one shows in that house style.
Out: {"hour": 10, "minute": 29, "second": 38}
